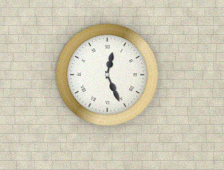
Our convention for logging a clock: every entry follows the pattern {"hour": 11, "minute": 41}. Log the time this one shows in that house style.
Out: {"hour": 12, "minute": 26}
